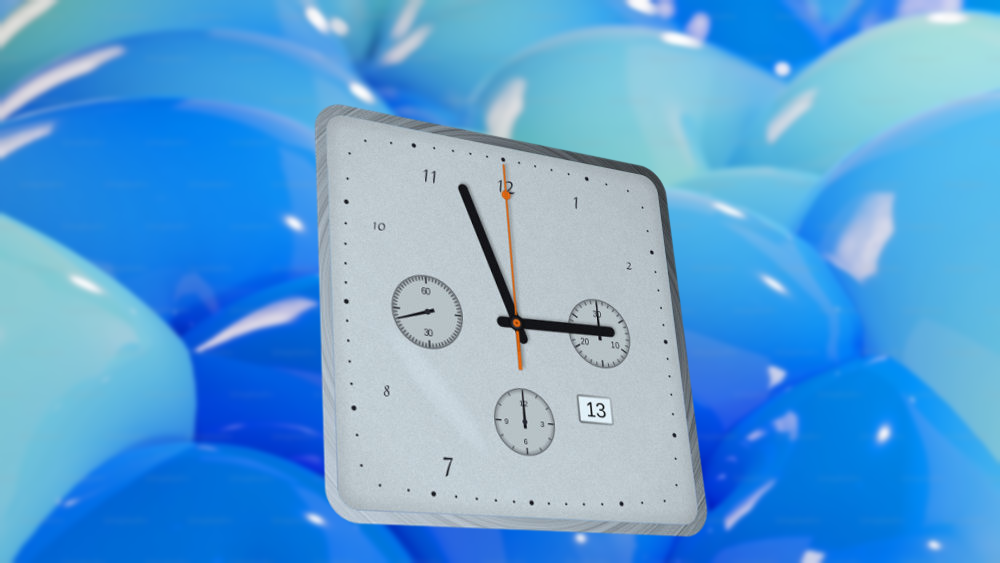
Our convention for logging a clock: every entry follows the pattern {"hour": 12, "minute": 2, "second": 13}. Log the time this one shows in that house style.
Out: {"hour": 2, "minute": 56, "second": 42}
